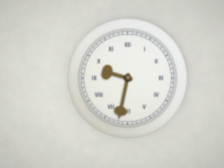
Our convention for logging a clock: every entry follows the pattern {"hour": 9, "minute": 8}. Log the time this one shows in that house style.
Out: {"hour": 9, "minute": 32}
